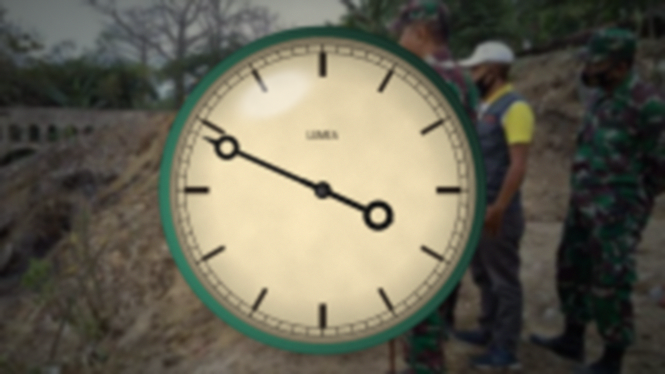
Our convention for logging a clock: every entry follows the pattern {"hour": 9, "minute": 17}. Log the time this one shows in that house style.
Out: {"hour": 3, "minute": 49}
